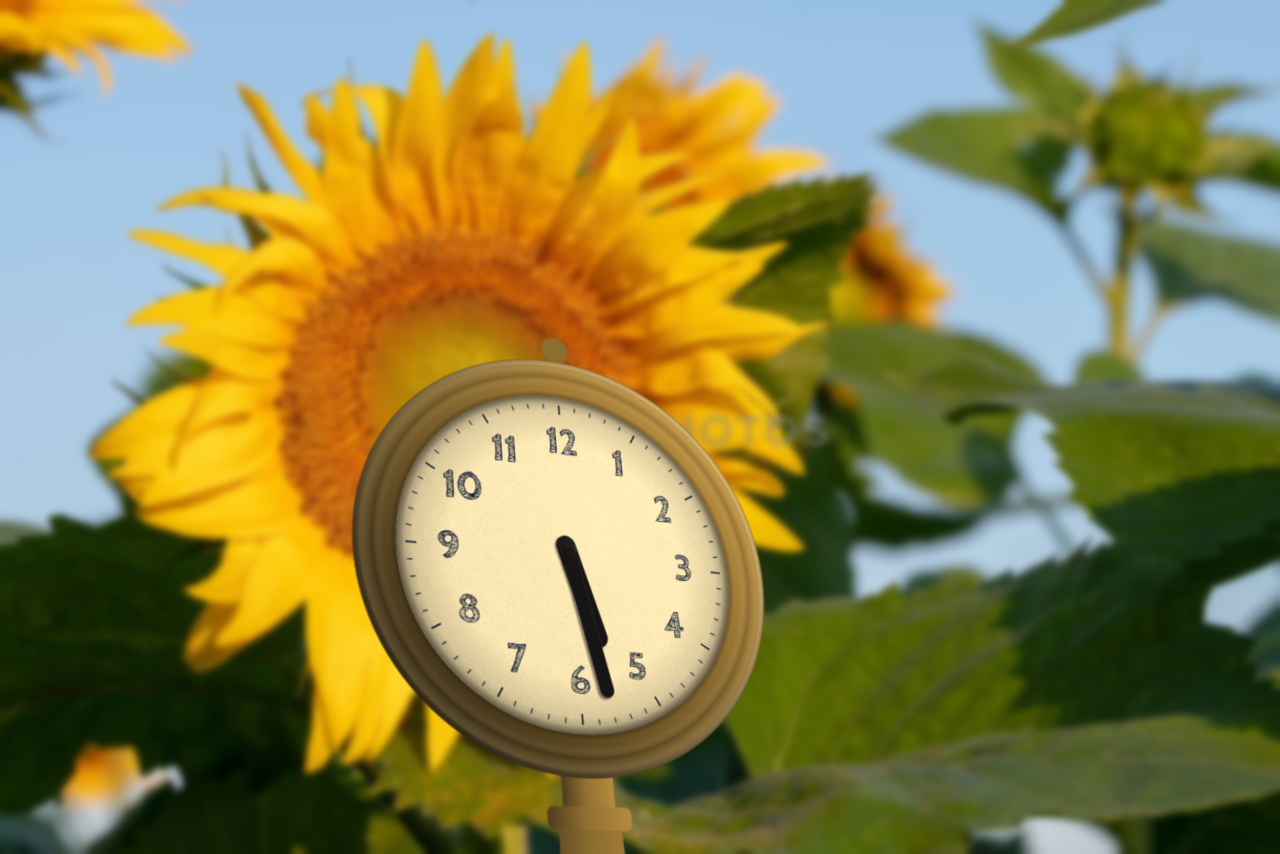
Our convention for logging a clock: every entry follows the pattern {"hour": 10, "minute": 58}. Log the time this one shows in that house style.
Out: {"hour": 5, "minute": 28}
